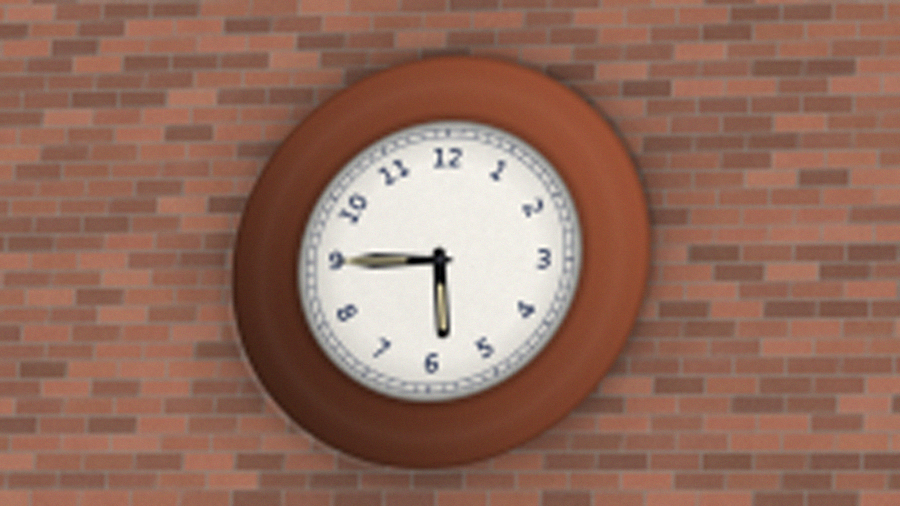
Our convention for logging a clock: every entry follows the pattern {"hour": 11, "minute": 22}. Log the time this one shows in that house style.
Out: {"hour": 5, "minute": 45}
